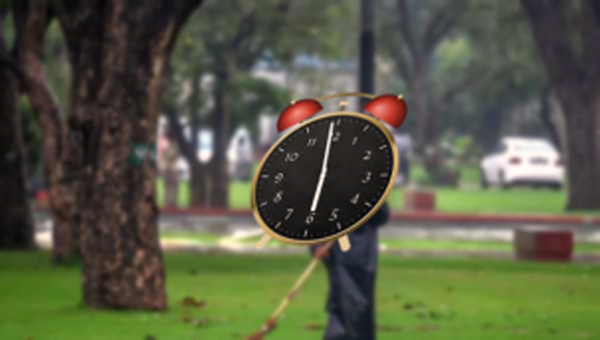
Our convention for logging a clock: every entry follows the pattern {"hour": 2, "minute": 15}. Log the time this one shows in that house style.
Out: {"hour": 5, "minute": 59}
